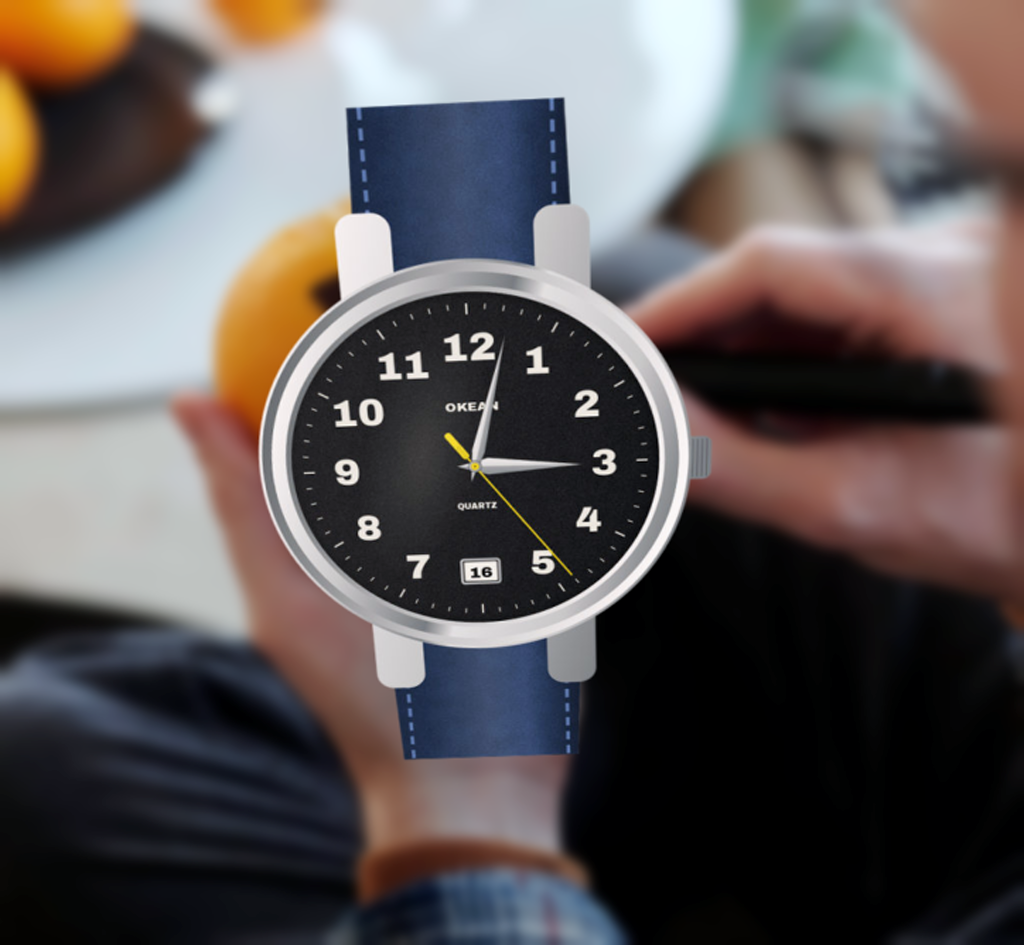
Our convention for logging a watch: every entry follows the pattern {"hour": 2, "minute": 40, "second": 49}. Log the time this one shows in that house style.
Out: {"hour": 3, "minute": 2, "second": 24}
